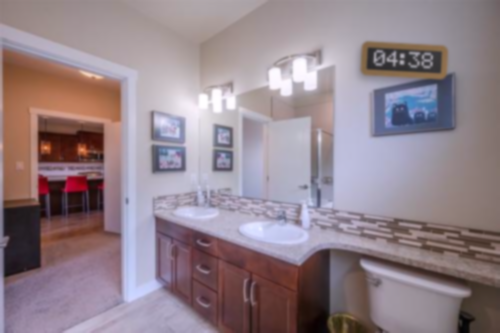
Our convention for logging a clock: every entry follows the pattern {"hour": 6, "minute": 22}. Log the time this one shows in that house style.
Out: {"hour": 4, "minute": 38}
